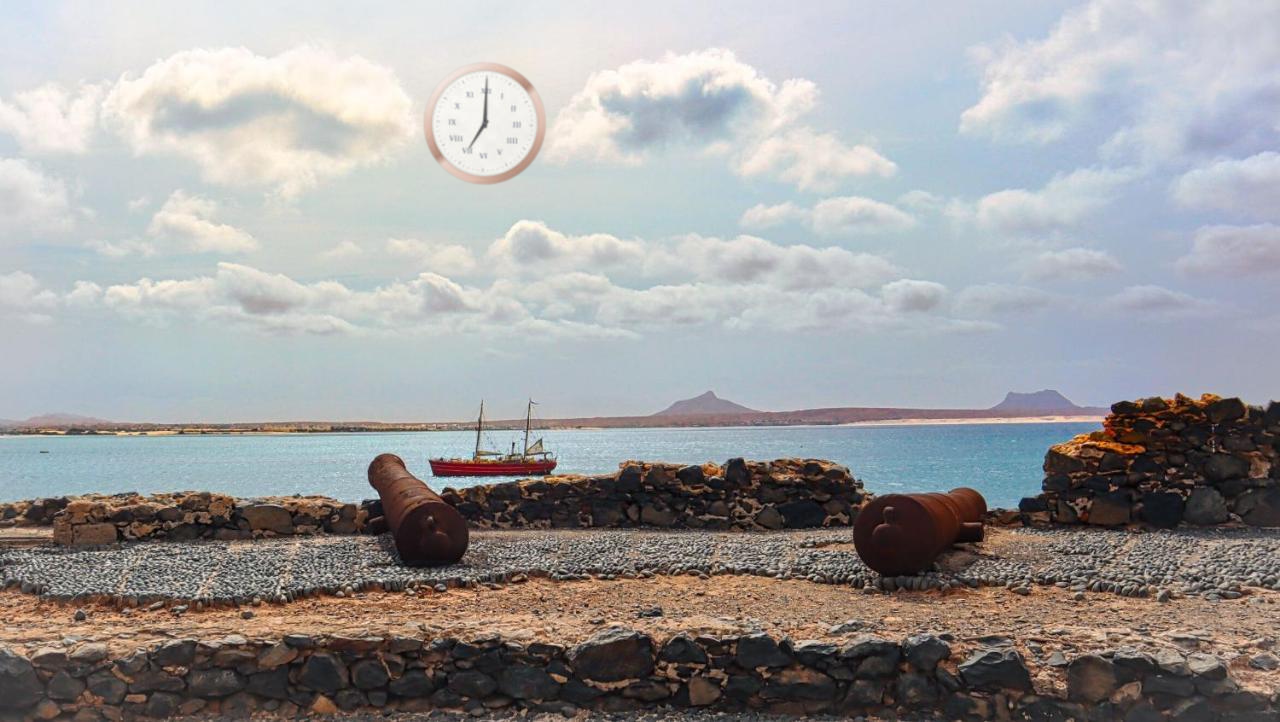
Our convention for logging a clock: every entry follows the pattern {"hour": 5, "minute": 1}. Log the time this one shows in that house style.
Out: {"hour": 7, "minute": 0}
